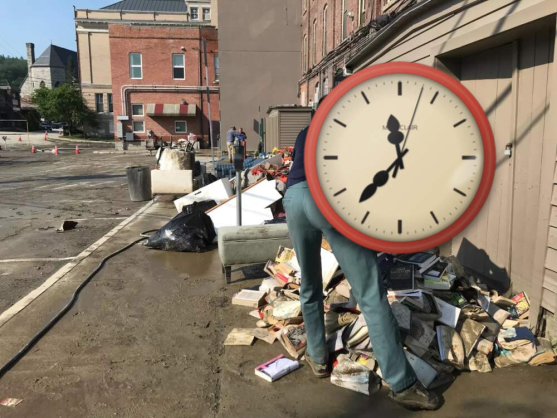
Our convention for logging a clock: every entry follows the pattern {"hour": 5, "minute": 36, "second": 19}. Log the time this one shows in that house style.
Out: {"hour": 11, "minute": 37, "second": 3}
